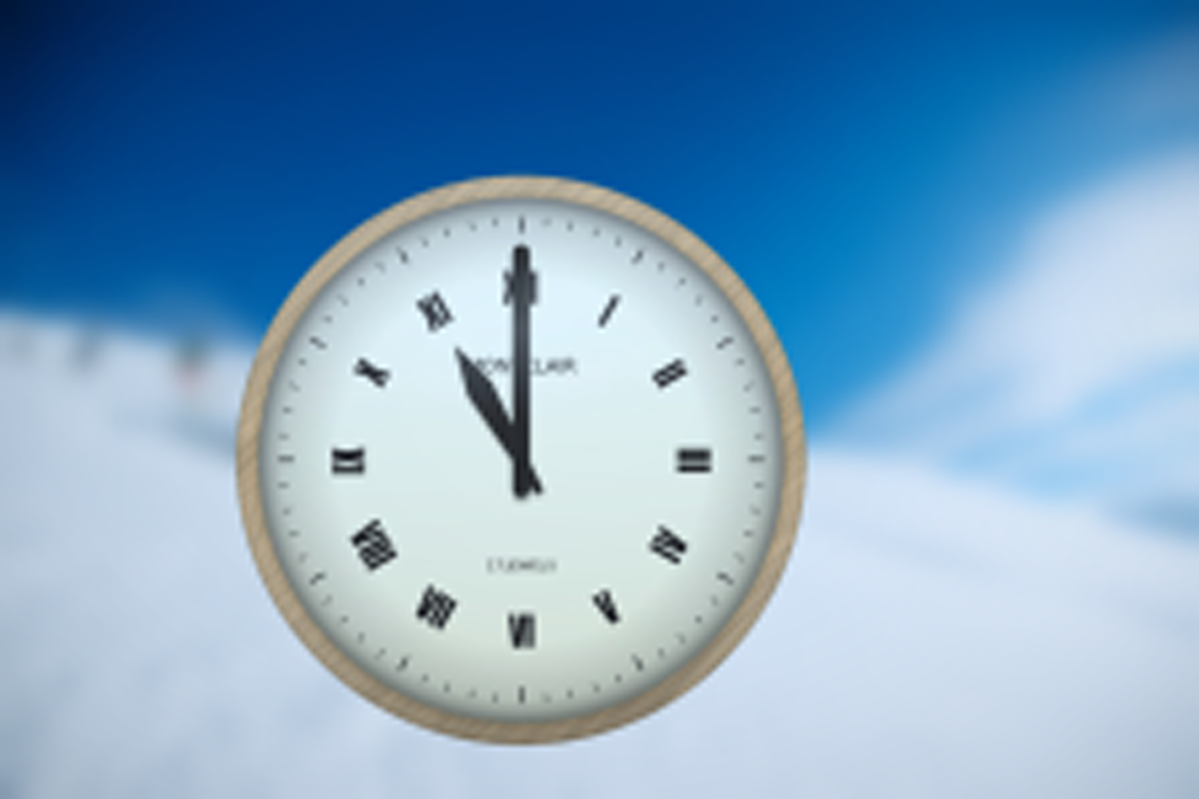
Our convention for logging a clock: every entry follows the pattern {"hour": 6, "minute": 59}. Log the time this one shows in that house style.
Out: {"hour": 11, "minute": 0}
